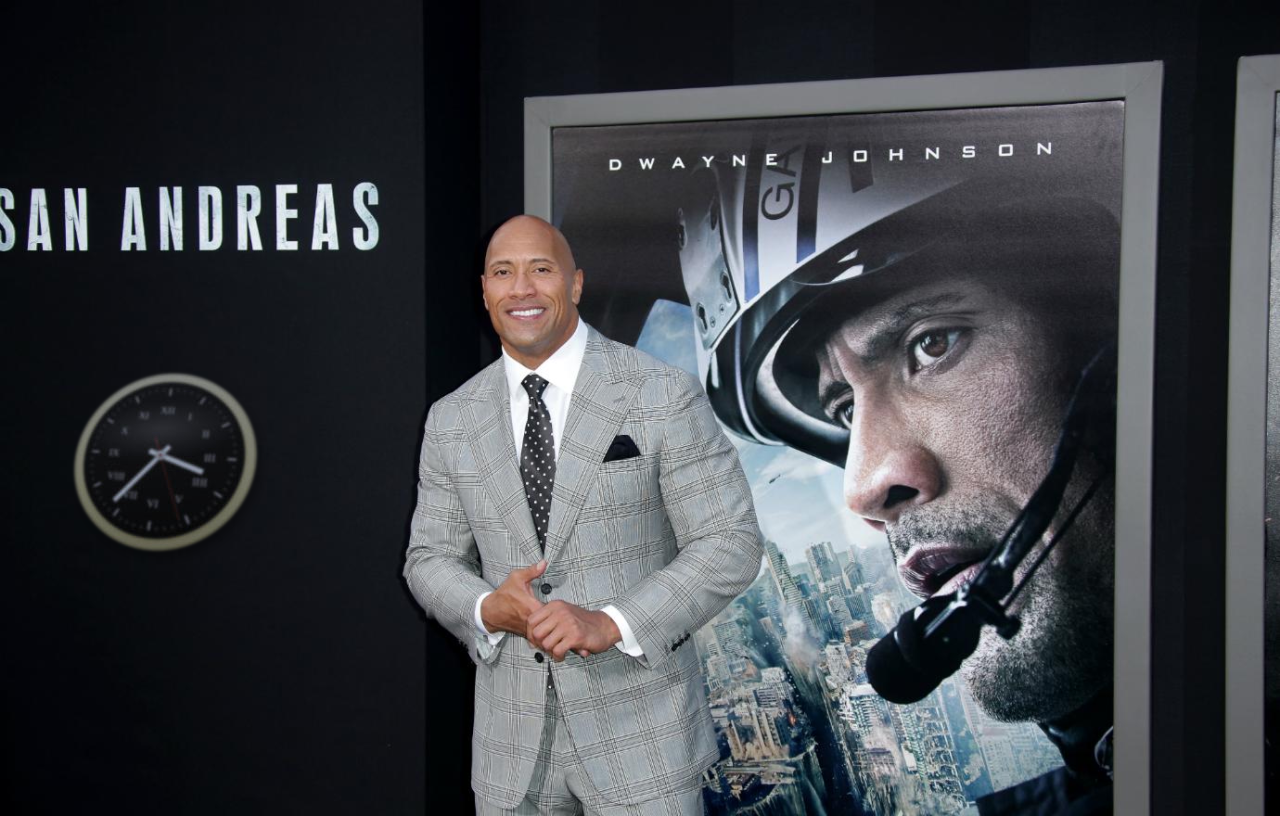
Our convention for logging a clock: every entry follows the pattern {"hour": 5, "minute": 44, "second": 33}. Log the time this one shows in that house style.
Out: {"hour": 3, "minute": 36, "second": 26}
